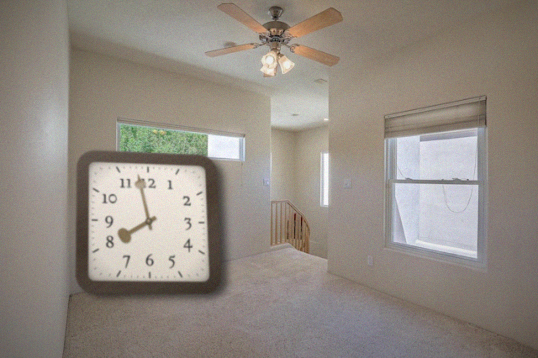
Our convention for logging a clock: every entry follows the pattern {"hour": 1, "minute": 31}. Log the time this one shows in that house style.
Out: {"hour": 7, "minute": 58}
